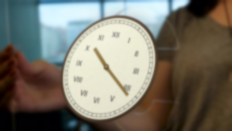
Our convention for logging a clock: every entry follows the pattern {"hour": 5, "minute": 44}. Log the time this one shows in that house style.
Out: {"hour": 10, "minute": 21}
